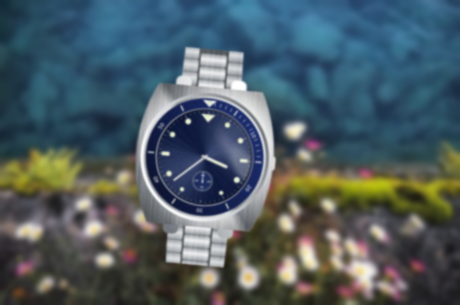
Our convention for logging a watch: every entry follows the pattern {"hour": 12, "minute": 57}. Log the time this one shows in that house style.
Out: {"hour": 3, "minute": 38}
